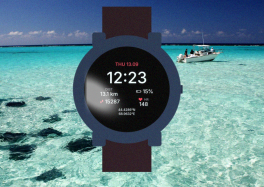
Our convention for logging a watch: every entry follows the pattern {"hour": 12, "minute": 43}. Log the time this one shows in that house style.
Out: {"hour": 12, "minute": 23}
